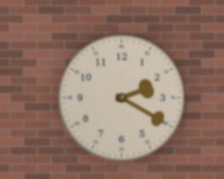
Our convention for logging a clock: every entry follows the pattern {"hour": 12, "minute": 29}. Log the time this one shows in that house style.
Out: {"hour": 2, "minute": 20}
